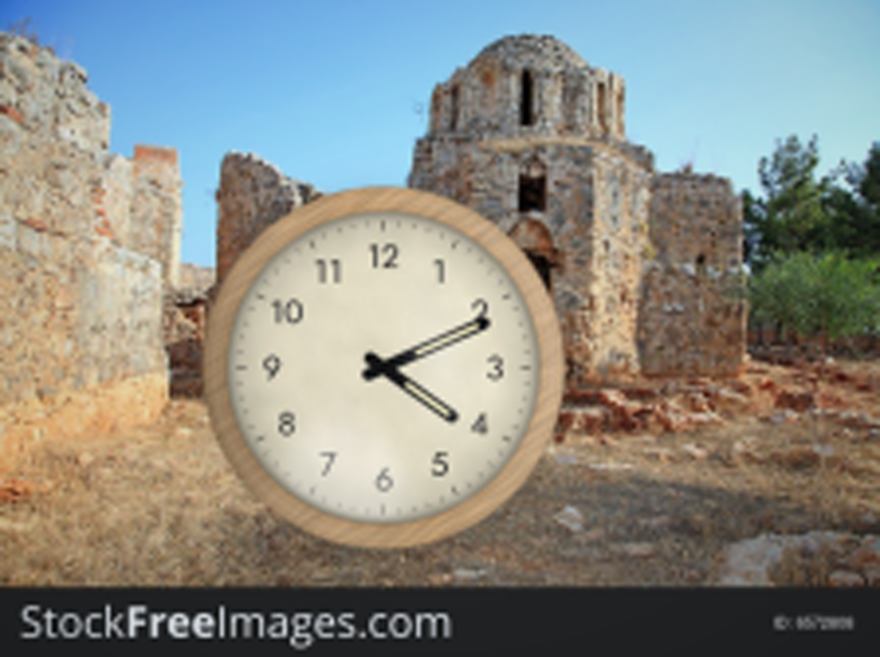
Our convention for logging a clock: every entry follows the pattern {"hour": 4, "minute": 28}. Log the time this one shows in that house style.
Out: {"hour": 4, "minute": 11}
